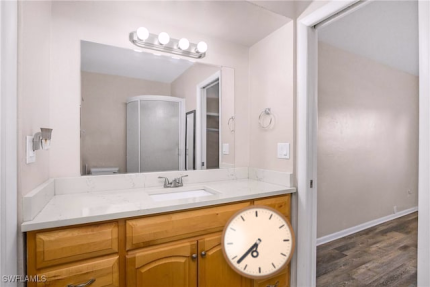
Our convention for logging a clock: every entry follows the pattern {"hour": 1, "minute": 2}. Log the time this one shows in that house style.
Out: {"hour": 6, "minute": 38}
